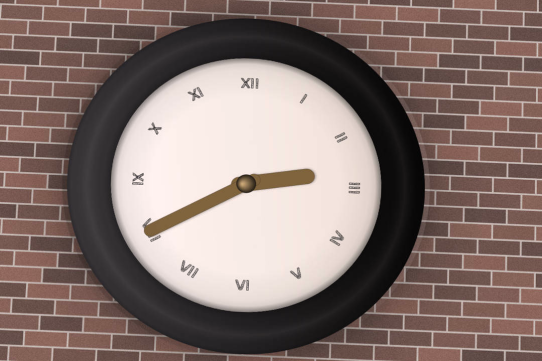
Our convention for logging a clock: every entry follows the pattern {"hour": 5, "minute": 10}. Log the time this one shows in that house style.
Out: {"hour": 2, "minute": 40}
